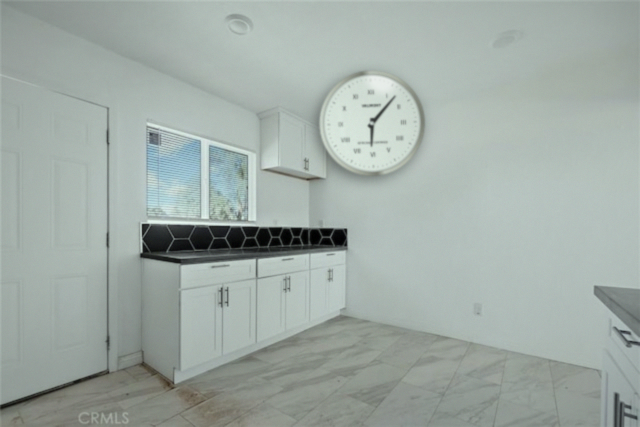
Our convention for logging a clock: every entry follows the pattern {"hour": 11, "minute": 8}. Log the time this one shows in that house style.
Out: {"hour": 6, "minute": 7}
